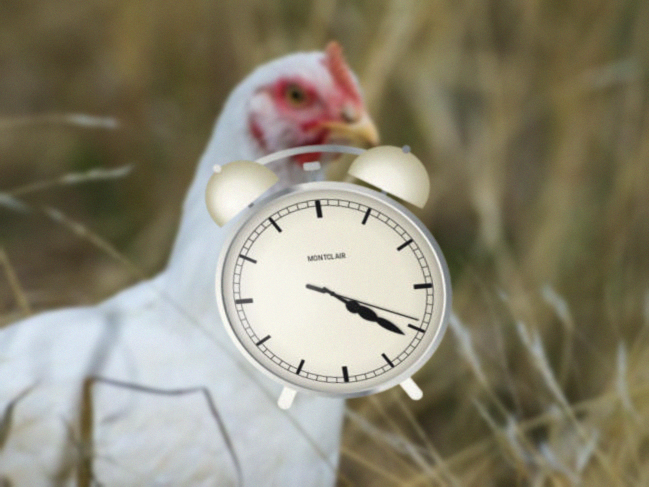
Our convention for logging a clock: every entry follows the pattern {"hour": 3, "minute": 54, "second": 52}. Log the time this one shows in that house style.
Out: {"hour": 4, "minute": 21, "second": 19}
